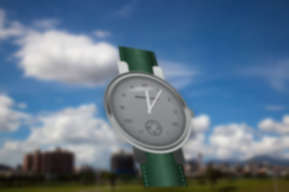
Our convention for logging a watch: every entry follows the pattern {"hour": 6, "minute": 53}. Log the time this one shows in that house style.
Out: {"hour": 12, "minute": 6}
